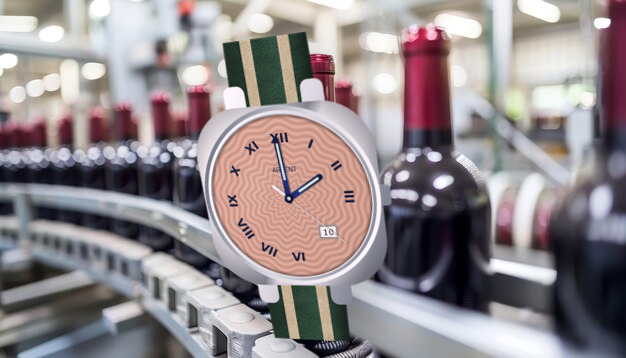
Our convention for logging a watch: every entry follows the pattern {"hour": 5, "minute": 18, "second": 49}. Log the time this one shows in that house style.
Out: {"hour": 1, "minute": 59, "second": 22}
